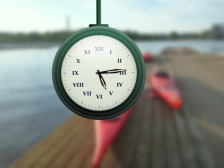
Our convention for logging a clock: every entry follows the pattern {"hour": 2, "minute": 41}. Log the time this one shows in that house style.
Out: {"hour": 5, "minute": 14}
